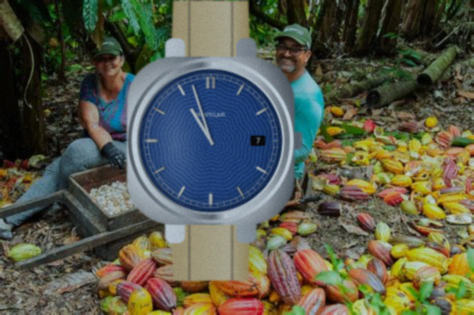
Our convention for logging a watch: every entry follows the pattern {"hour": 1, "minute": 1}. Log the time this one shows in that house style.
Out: {"hour": 10, "minute": 57}
